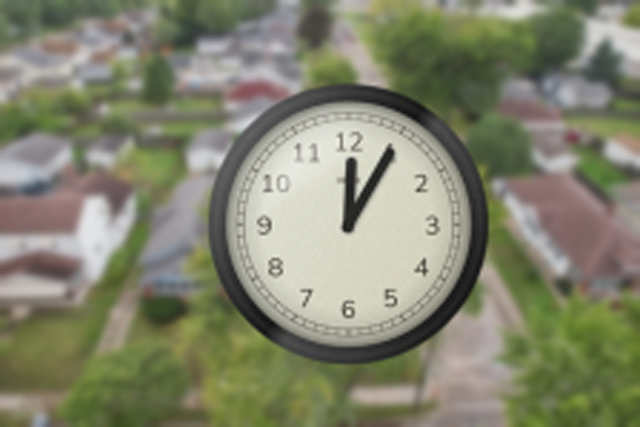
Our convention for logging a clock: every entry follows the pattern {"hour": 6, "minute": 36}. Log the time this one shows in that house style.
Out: {"hour": 12, "minute": 5}
